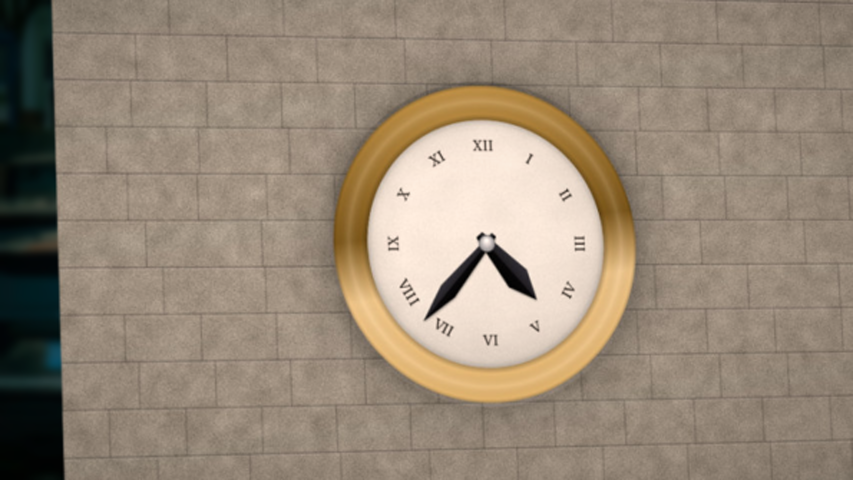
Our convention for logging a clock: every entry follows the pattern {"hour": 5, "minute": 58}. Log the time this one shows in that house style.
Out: {"hour": 4, "minute": 37}
